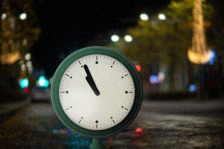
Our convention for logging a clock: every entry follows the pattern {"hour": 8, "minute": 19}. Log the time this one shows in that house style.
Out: {"hour": 10, "minute": 56}
